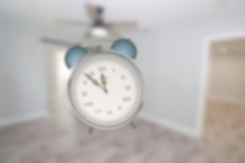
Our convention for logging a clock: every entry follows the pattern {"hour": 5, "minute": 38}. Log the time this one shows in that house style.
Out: {"hour": 11, "minute": 53}
